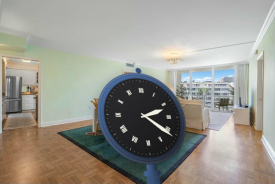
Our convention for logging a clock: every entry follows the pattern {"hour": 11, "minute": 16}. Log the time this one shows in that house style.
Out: {"hour": 2, "minute": 21}
